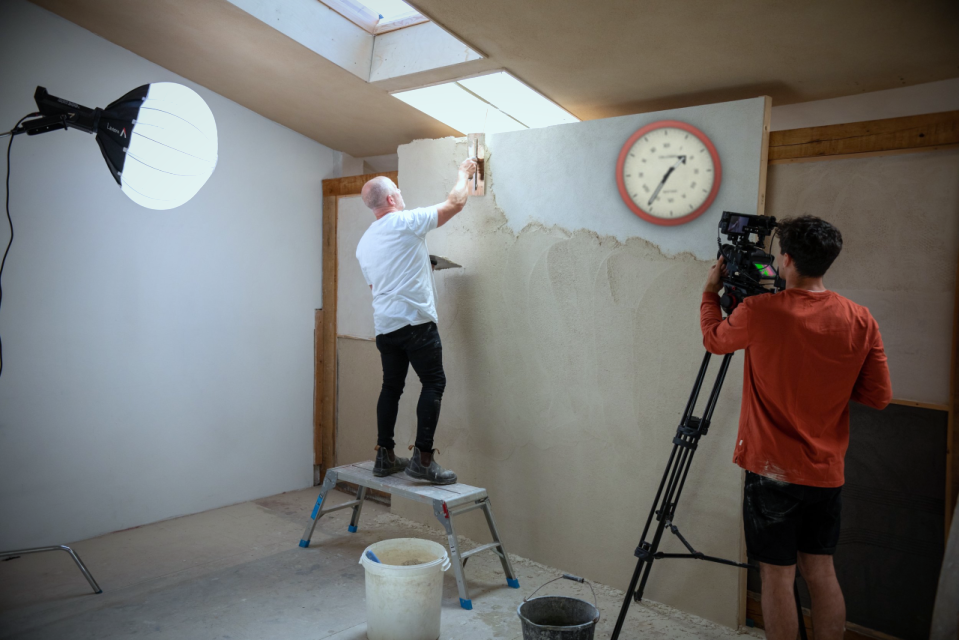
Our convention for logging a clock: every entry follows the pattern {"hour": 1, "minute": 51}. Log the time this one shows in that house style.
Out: {"hour": 1, "minute": 36}
